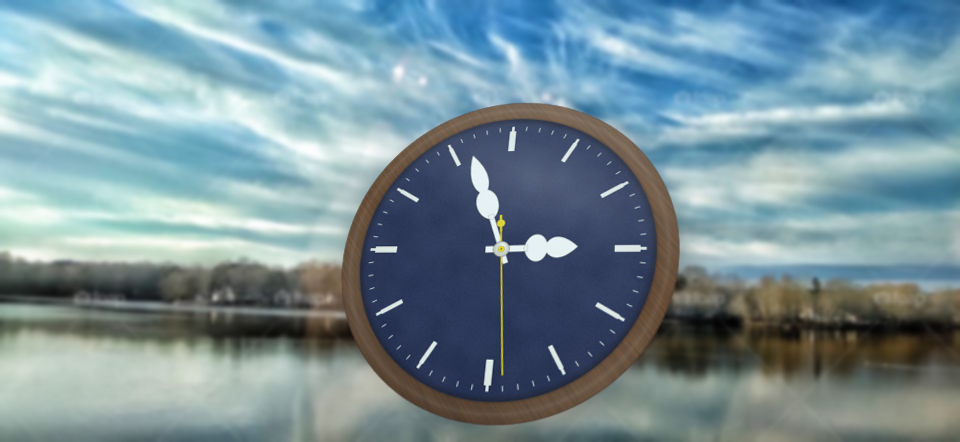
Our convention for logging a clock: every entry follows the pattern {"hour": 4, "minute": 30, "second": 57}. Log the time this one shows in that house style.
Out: {"hour": 2, "minute": 56, "second": 29}
